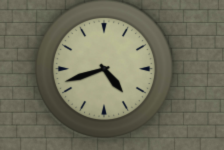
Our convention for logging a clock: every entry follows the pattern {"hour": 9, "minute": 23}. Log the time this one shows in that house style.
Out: {"hour": 4, "minute": 42}
